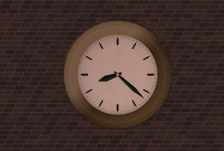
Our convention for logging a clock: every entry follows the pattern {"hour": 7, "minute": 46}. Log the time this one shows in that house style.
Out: {"hour": 8, "minute": 22}
